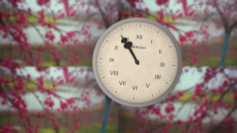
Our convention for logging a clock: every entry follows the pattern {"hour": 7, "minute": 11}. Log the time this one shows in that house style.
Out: {"hour": 10, "minute": 54}
